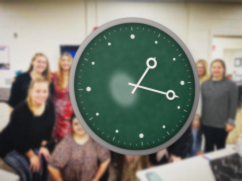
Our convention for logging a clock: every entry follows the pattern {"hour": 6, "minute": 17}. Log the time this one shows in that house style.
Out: {"hour": 1, "minute": 18}
